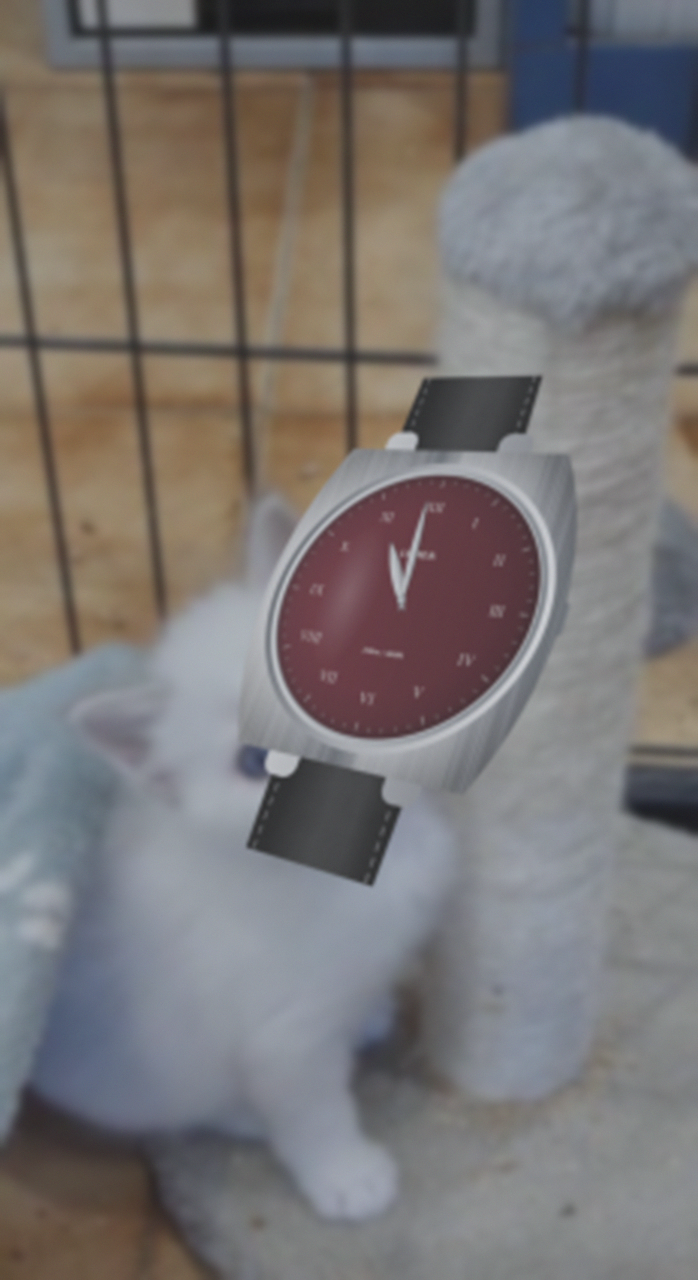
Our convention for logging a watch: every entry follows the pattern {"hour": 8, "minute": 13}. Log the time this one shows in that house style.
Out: {"hour": 10, "minute": 59}
